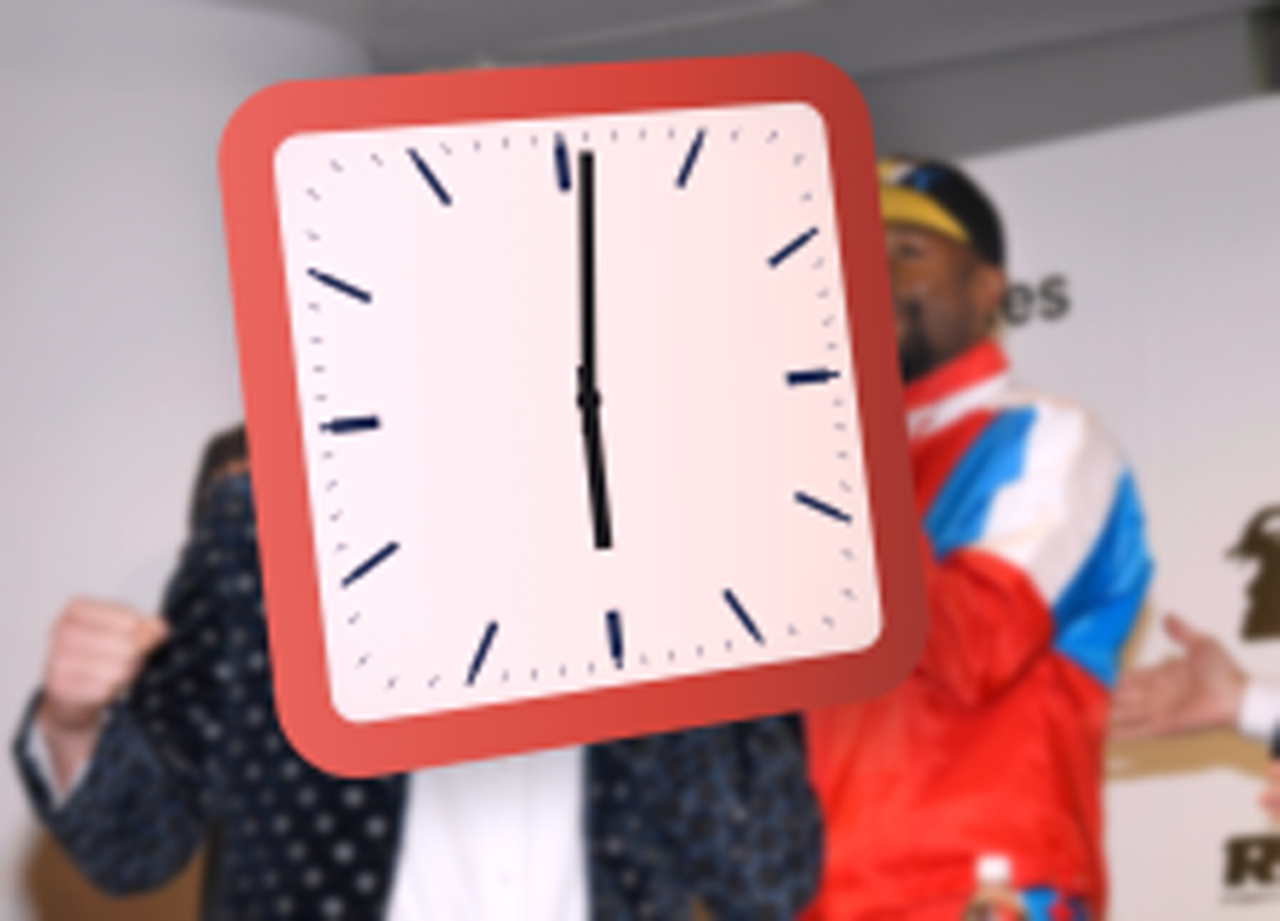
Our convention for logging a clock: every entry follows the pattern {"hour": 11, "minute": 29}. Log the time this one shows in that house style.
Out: {"hour": 6, "minute": 1}
